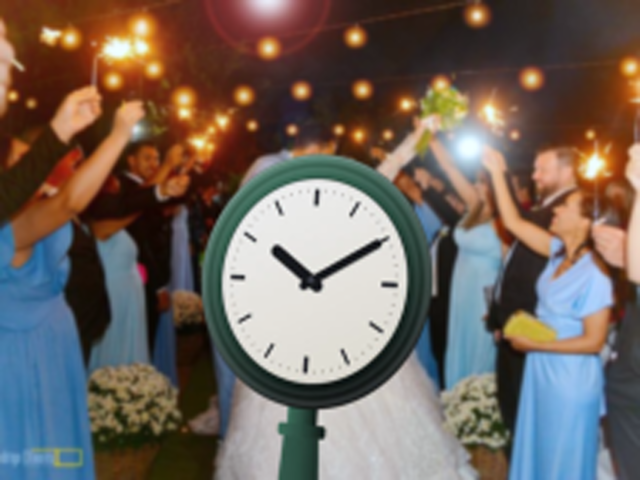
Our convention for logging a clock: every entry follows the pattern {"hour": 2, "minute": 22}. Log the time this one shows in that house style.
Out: {"hour": 10, "minute": 10}
